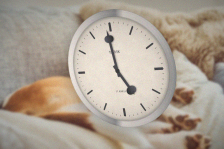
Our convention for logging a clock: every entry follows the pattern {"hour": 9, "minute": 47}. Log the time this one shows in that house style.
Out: {"hour": 4, "minute": 59}
